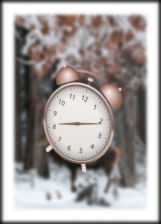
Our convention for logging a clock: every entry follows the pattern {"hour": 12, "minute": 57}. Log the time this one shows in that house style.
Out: {"hour": 8, "minute": 11}
